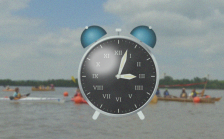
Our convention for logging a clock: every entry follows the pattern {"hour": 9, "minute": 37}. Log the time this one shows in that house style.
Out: {"hour": 3, "minute": 3}
